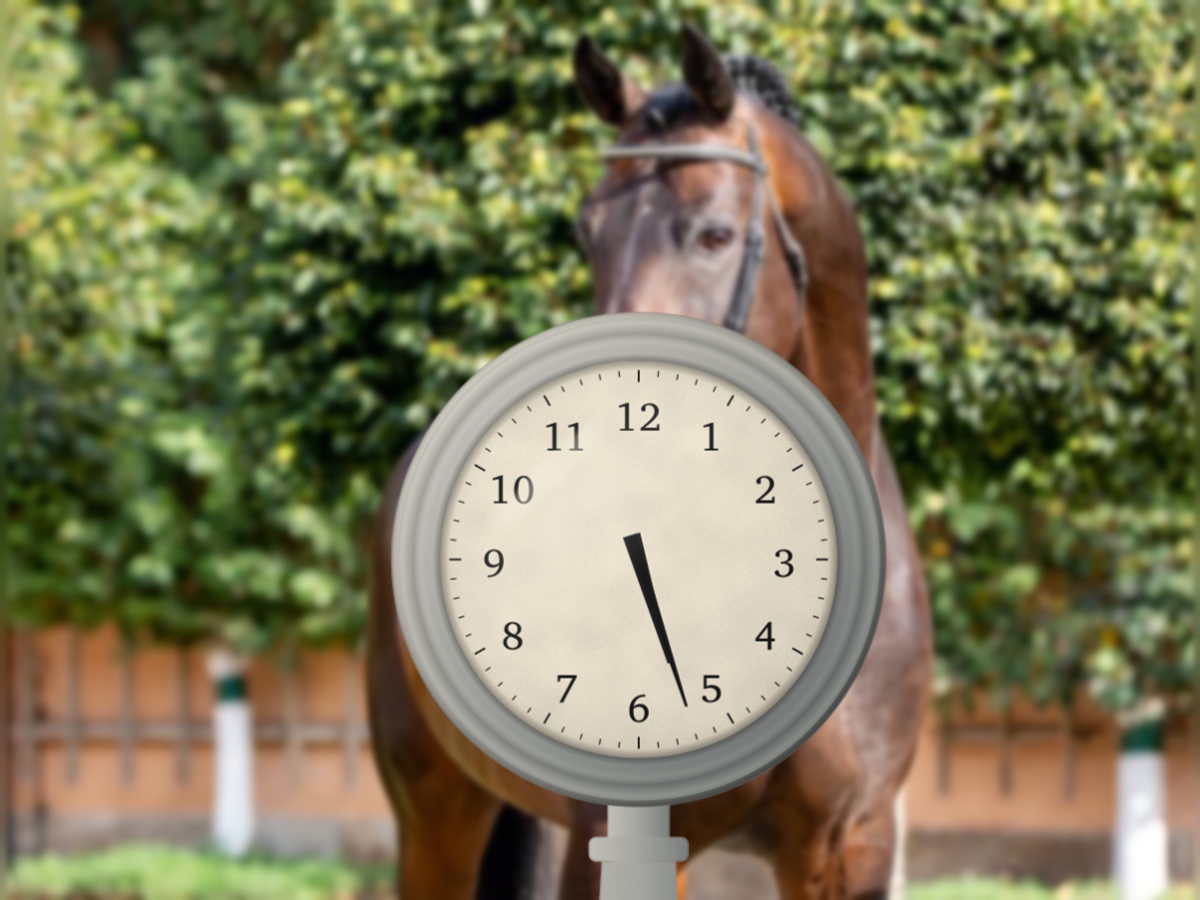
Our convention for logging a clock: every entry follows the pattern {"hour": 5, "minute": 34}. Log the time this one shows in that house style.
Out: {"hour": 5, "minute": 27}
